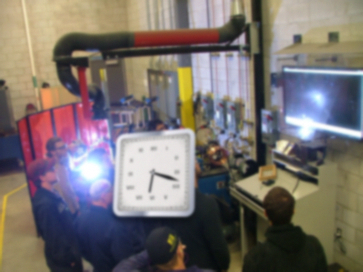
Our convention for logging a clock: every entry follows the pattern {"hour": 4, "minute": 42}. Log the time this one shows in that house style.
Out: {"hour": 6, "minute": 18}
